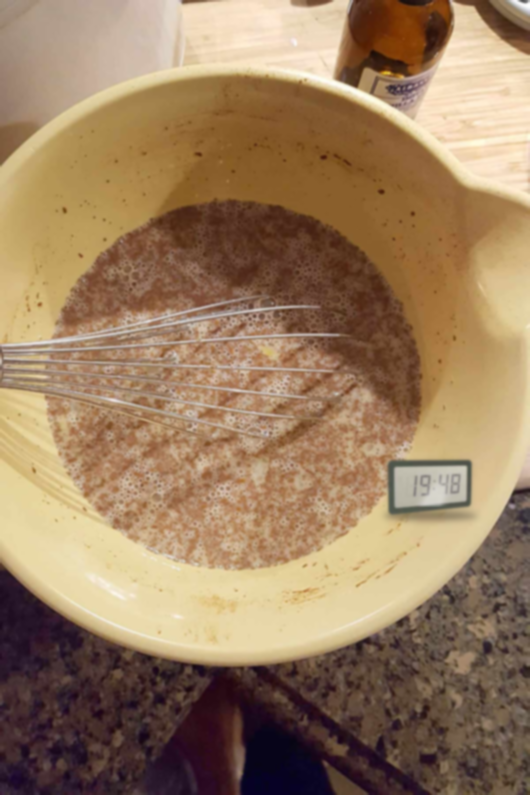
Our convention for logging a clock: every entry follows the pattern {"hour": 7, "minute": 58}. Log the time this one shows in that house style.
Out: {"hour": 19, "minute": 48}
